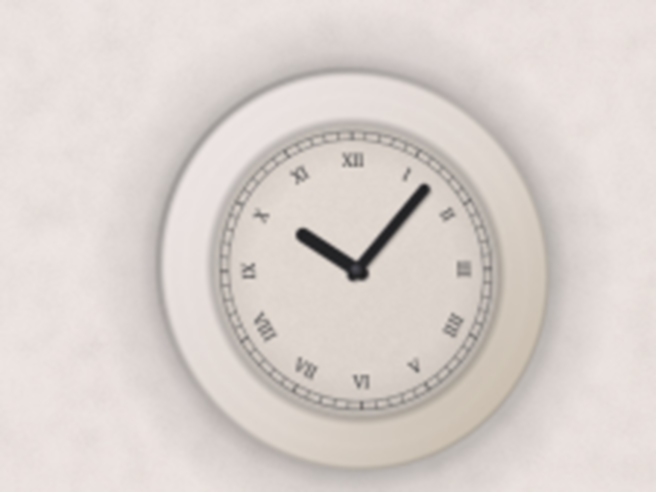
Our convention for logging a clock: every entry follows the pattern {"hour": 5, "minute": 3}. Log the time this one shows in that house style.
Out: {"hour": 10, "minute": 7}
